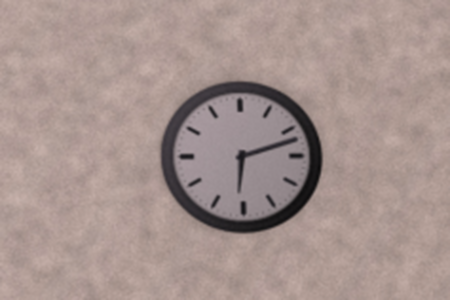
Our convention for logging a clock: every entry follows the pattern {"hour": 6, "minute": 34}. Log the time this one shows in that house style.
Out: {"hour": 6, "minute": 12}
